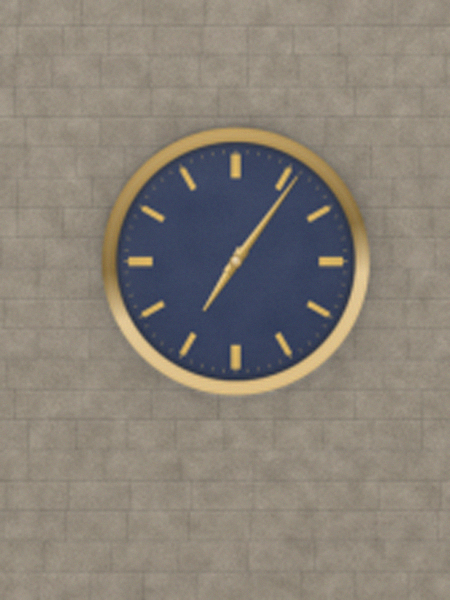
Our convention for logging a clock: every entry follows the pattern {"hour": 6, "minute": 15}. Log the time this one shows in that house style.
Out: {"hour": 7, "minute": 6}
